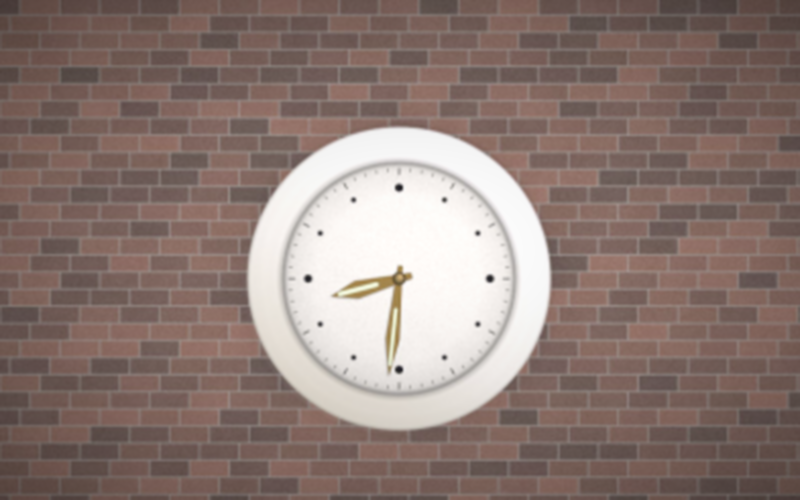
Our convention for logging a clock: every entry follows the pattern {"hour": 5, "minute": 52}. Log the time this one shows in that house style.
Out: {"hour": 8, "minute": 31}
